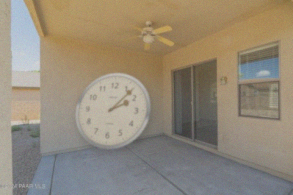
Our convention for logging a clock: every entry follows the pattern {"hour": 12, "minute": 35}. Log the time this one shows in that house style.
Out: {"hour": 2, "minute": 7}
